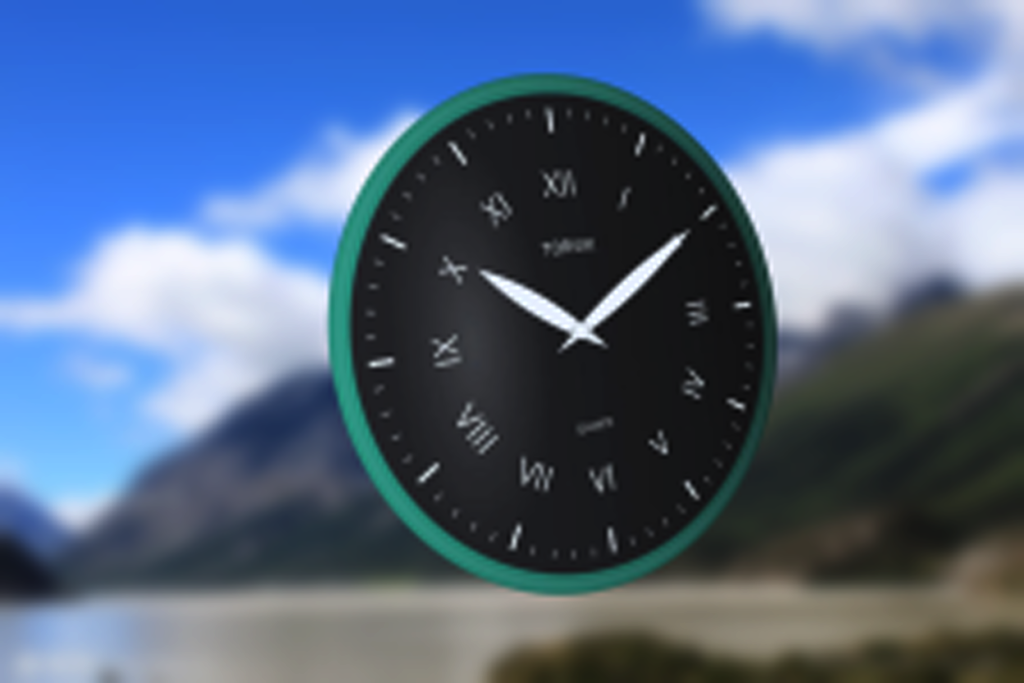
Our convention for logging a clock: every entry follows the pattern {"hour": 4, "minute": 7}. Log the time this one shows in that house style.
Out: {"hour": 10, "minute": 10}
